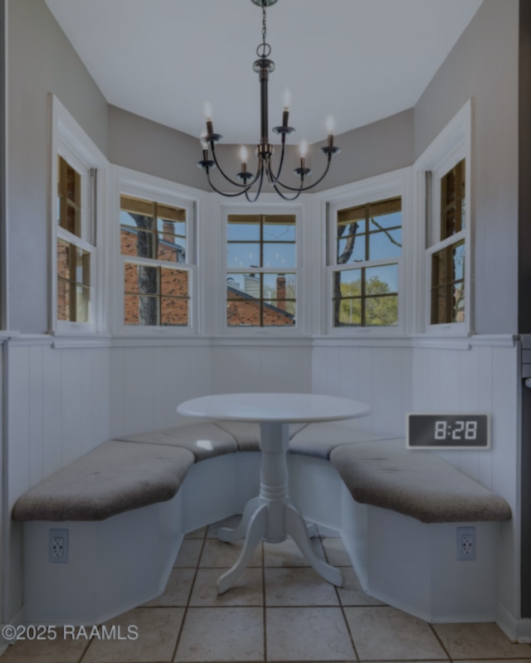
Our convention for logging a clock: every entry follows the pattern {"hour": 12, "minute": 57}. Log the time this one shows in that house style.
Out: {"hour": 8, "minute": 28}
